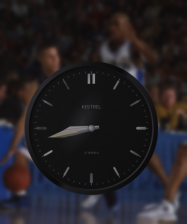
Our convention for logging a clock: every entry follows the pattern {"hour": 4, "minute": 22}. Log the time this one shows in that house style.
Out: {"hour": 8, "minute": 43}
